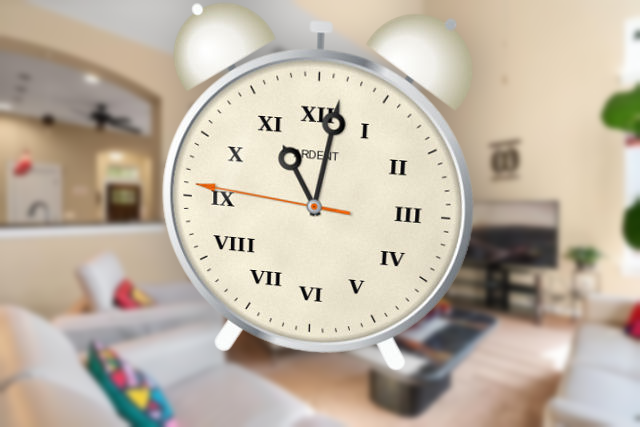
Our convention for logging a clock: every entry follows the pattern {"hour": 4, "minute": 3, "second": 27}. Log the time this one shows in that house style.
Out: {"hour": 11, "minute": 1, "second": 46}
